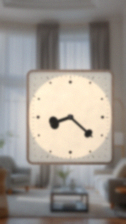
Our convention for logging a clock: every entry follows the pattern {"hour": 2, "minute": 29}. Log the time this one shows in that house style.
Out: {"hour": 8, "minute": 22}
